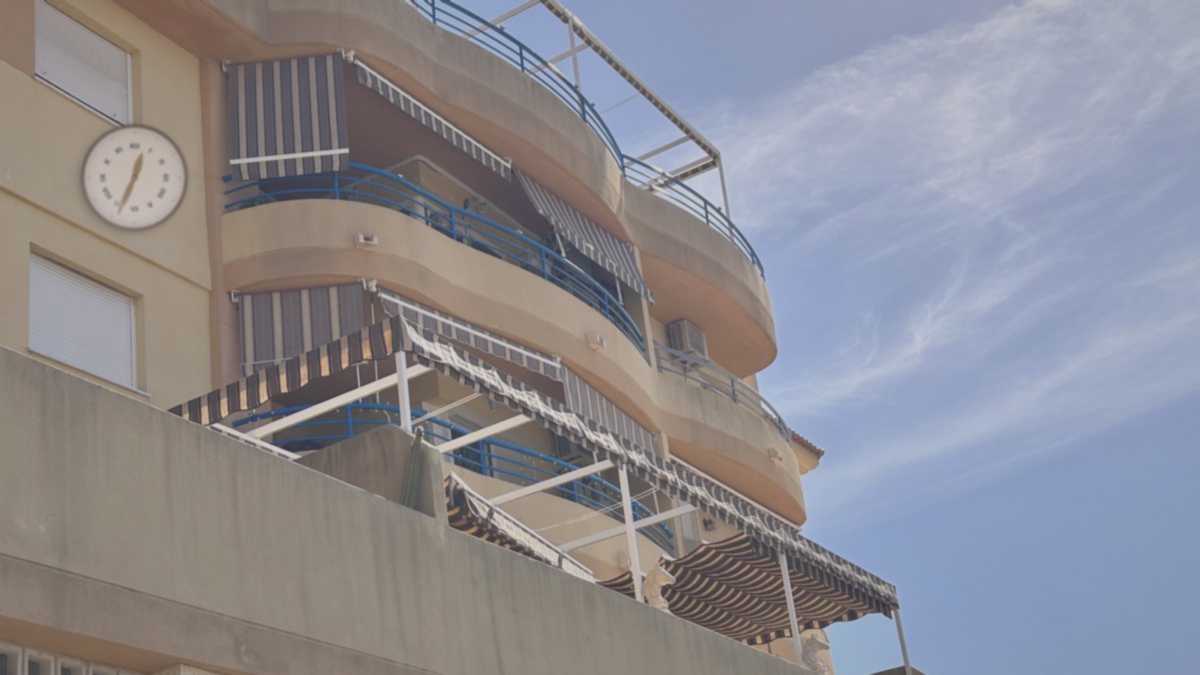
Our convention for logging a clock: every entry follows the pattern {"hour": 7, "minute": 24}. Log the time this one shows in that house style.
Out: {"hour": 12, "minute": 34}
